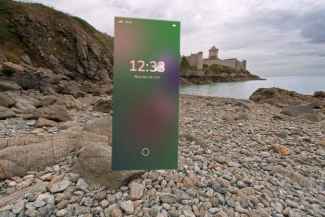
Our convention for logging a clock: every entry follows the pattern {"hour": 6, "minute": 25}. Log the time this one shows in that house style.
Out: {"hour": 12, "minute": 33}
